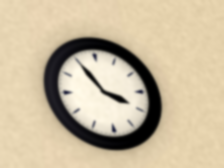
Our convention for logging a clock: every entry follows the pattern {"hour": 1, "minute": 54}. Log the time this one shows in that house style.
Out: {"hour": 3, "minute": 55}
